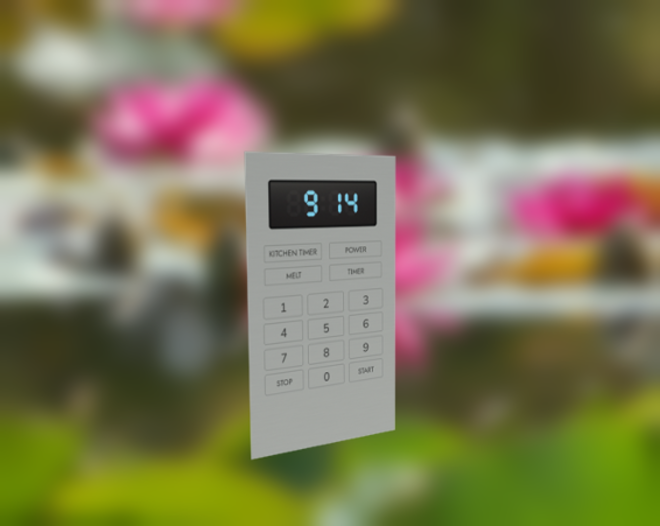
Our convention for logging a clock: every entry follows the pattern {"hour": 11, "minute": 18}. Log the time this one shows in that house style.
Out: {"hour": 9, "minute": 14}
